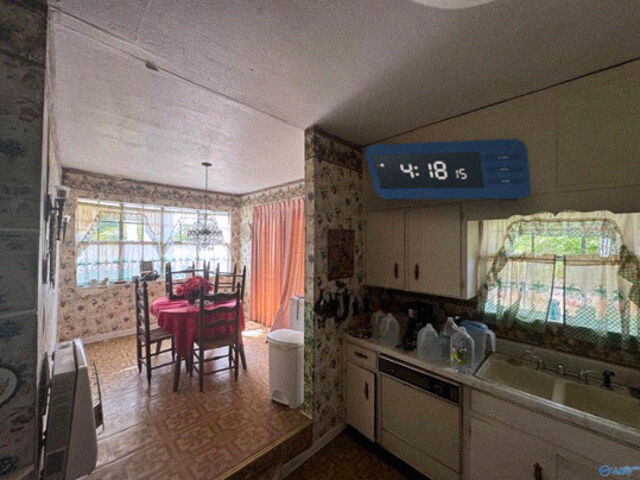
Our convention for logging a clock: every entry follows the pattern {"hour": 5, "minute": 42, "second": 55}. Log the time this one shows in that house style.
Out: {"hour": 4, "minute": 18, "second": 15}
